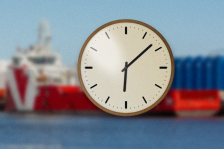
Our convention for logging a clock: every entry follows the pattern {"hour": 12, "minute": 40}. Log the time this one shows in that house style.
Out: {"hour": 6, "minute": 8}
